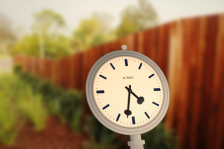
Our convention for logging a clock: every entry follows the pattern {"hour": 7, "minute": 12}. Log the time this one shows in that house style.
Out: {"hour": 4, "minute": 32}
